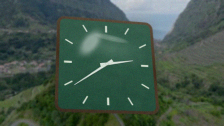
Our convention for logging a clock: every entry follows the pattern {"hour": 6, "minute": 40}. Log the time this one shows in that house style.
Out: {"hour": 2, "minute": 39}
